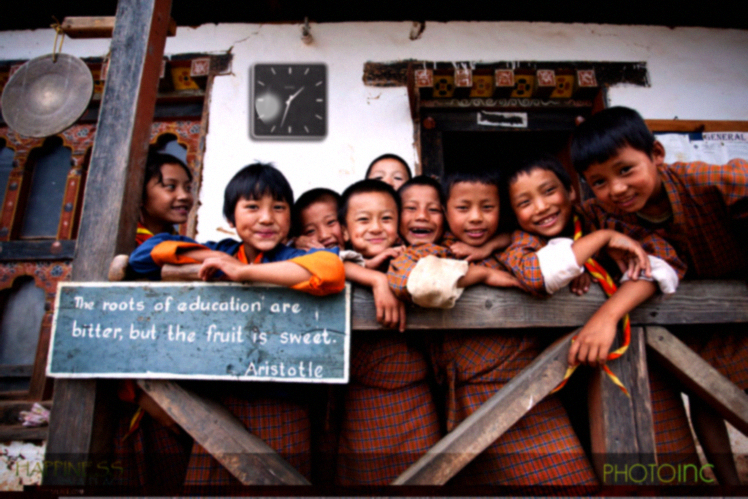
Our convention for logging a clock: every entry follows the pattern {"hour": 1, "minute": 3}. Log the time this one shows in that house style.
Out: {"hour": 1, "minute": 33}
